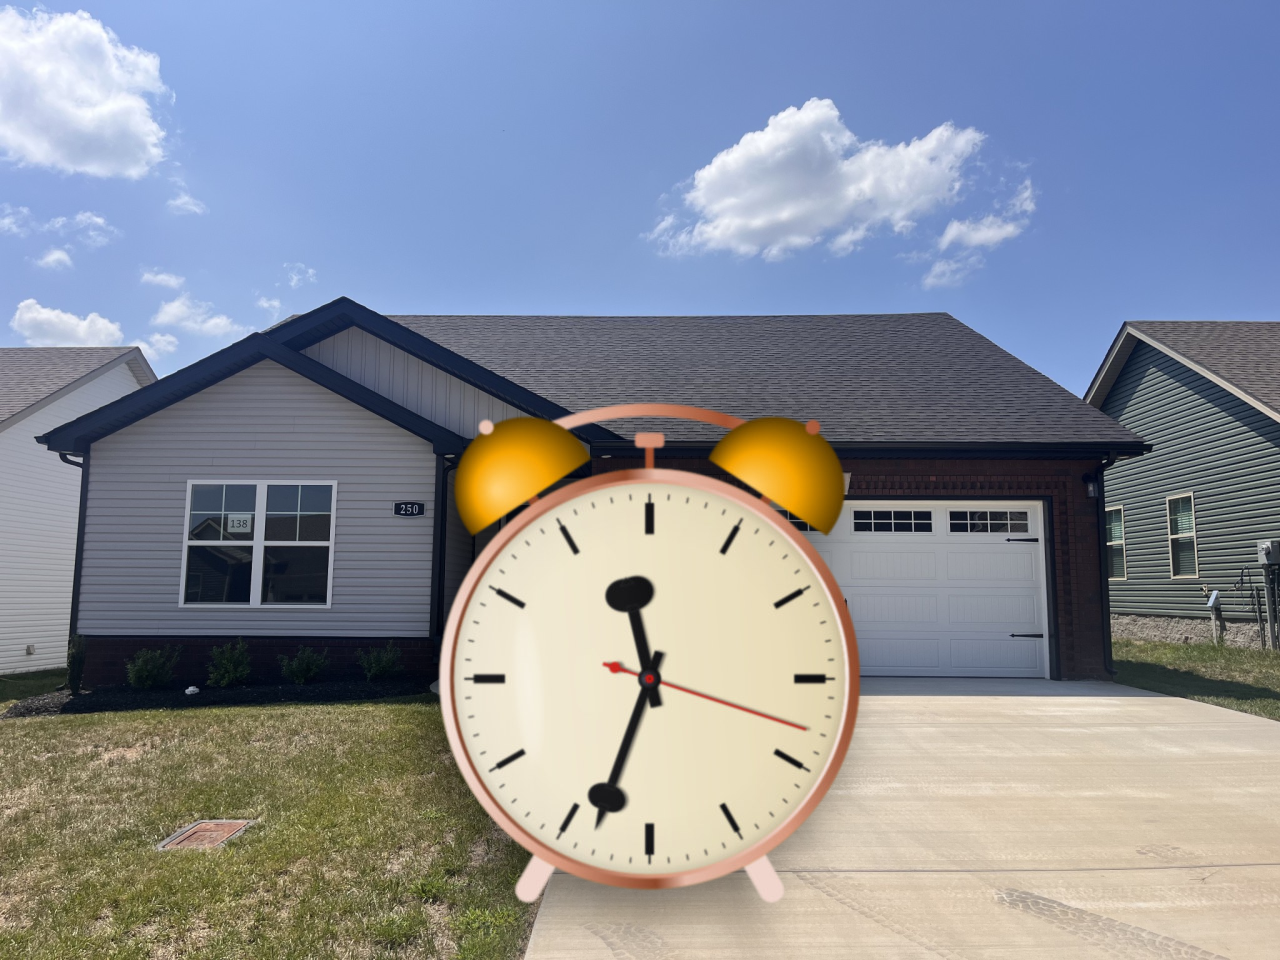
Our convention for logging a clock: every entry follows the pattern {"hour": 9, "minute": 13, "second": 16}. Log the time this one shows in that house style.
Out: {"hour": 11, "minute": 33, "second": 18}
